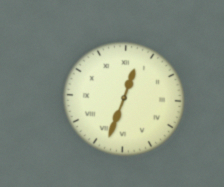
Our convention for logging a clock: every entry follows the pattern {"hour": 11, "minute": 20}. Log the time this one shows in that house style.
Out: {"hour": 12, "minute": 33}
